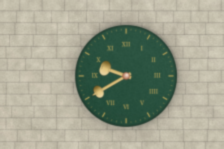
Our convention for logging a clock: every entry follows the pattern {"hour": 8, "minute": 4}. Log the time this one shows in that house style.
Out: {"hour": 9, "minute": 40}
